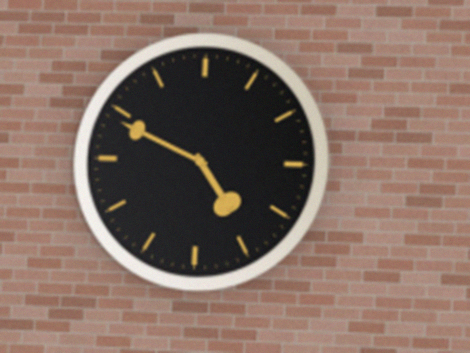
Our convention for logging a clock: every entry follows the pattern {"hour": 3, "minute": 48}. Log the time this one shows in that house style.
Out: {"hour": 4, "minute": 49}
